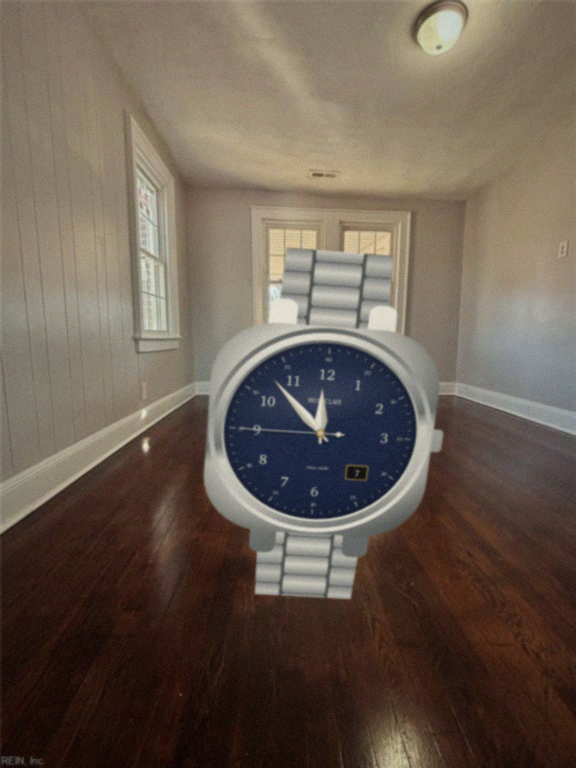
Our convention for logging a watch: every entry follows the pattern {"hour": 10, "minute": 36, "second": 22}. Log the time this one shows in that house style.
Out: {"hour": 11, "minute": 52, "second": 45}
